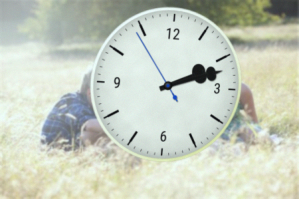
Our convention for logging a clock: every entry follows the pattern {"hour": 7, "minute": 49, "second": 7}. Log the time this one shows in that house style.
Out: {"hour": 2, "minute": 11, "second": 54}
